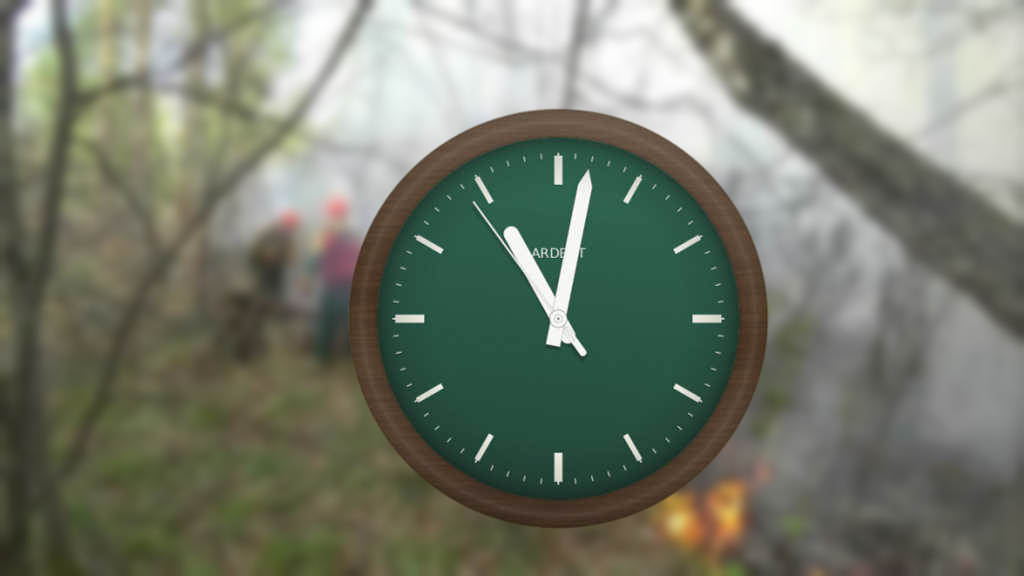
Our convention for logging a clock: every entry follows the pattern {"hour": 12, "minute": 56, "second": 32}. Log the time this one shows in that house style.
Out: {"hour": 11, "minute": 1, "second": 54}
